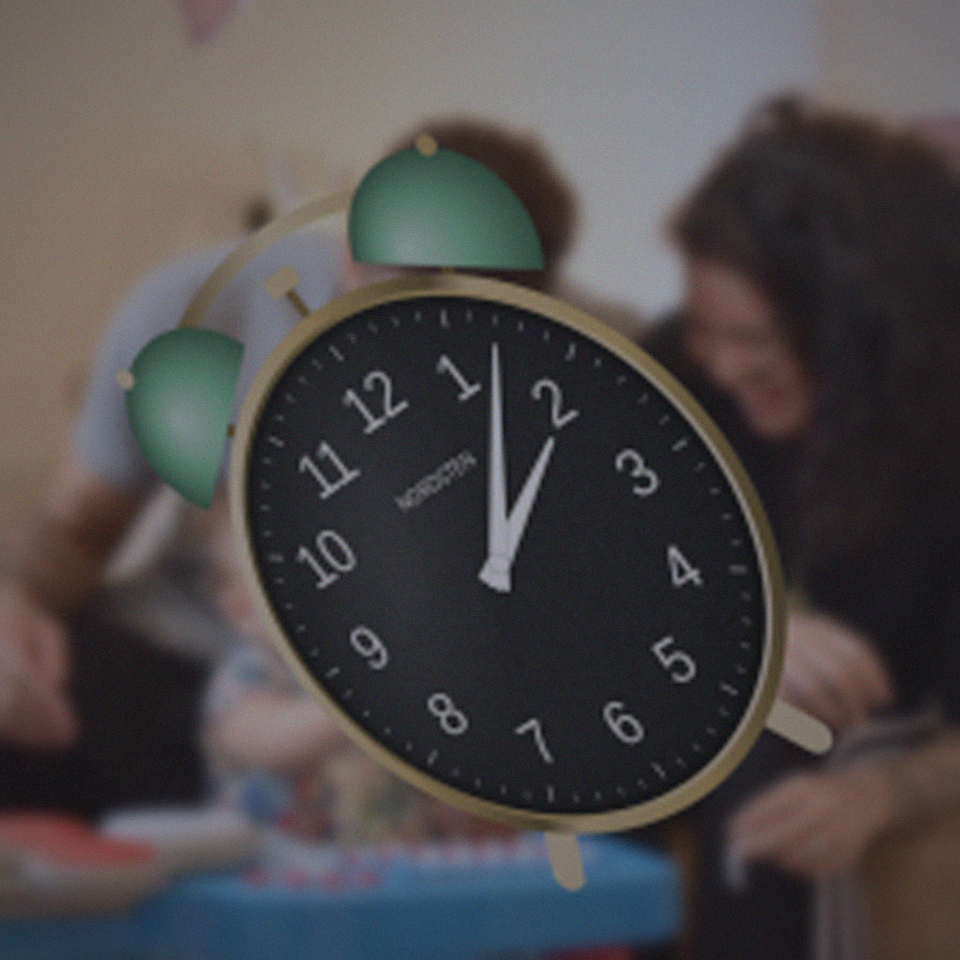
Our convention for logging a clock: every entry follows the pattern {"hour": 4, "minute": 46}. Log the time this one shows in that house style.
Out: {"hour": 2, "minute": 7}
